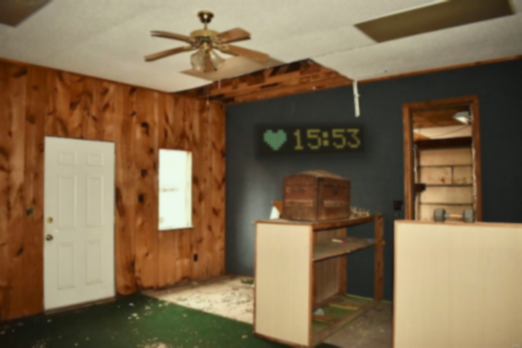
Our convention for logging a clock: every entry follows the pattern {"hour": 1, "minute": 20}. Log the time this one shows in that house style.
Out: {"hour": 15, "minute": 53}
